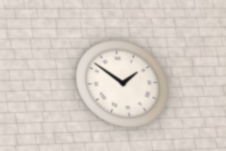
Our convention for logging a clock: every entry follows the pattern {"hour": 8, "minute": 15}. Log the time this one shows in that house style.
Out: {"hour": 1, "minute": 52}
